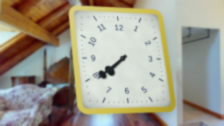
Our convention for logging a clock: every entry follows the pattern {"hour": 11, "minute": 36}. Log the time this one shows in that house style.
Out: {"hour": 7, "minute": 39}
